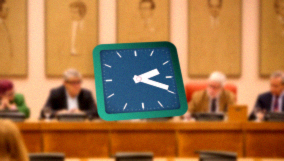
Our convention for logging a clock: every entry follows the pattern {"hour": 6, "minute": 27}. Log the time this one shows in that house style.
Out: {"hour": 2, "minute": 19}
